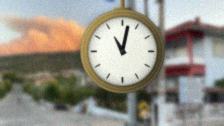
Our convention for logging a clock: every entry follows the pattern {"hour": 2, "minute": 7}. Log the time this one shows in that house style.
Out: {"hour": 11, "minute": 2}
